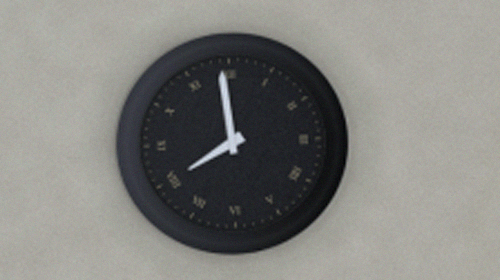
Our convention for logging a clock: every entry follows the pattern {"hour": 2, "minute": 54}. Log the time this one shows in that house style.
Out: {"hour": 7, "minute": 59}
